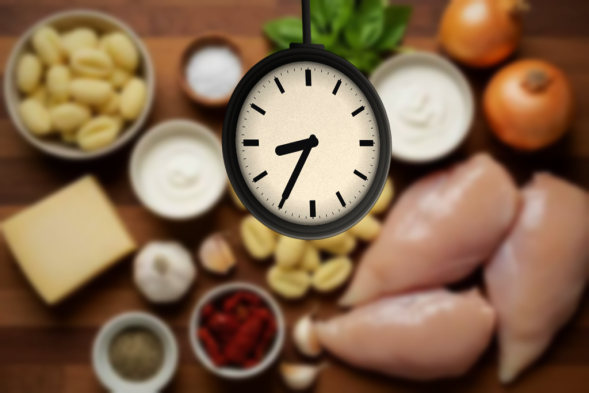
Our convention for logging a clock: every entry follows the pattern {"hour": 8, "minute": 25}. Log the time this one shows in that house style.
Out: {"hour": 8, "minute": 35}
